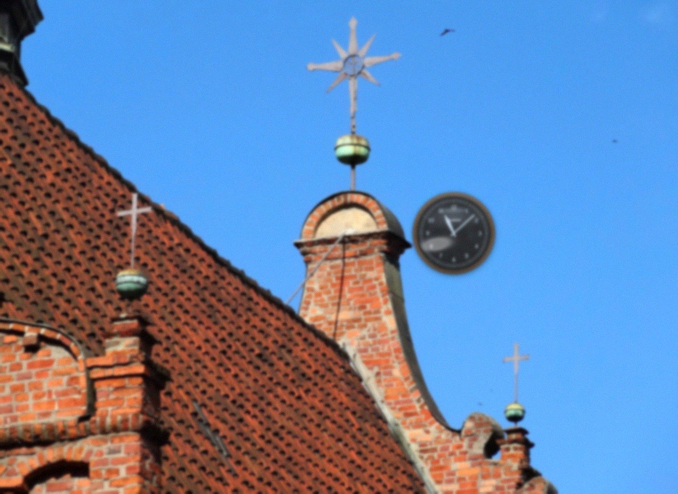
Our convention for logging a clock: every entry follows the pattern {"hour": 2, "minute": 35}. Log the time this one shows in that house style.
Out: {"hour": 11, "minute": 8}
